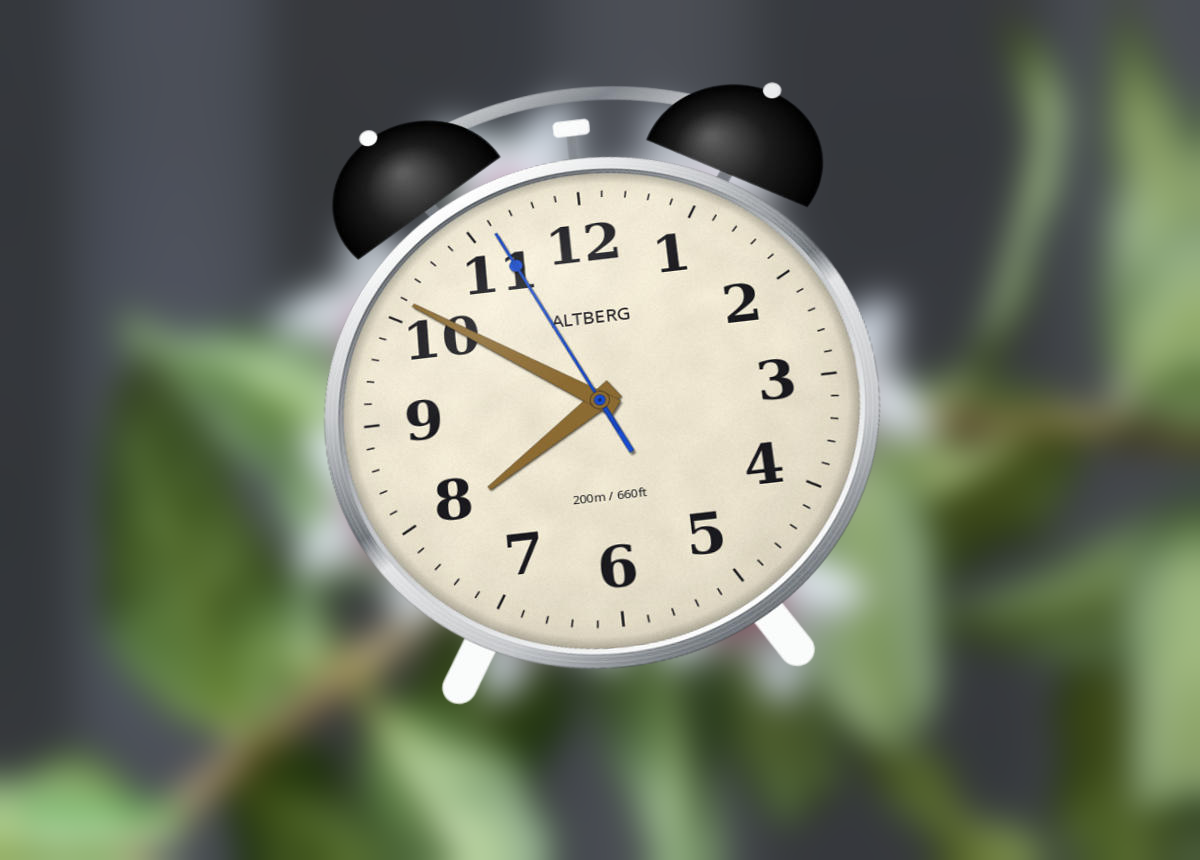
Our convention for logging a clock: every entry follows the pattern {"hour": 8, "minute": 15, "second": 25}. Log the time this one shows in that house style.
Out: {"hour": 7, "minute": 50, "second": 56}
